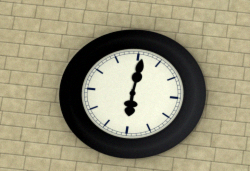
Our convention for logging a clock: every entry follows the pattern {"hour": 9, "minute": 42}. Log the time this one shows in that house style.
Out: {"hour": 6, "minute": 1}
